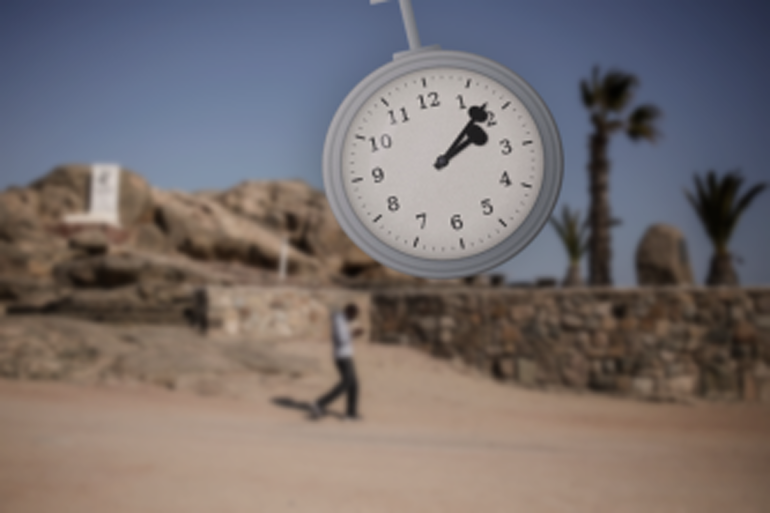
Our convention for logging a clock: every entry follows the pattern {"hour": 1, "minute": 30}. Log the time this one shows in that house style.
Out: {"hour": 2, "minute": 8}
